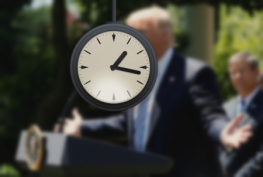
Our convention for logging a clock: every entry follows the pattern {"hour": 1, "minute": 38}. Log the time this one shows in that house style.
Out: {"hour": 1, "minute": 17}
